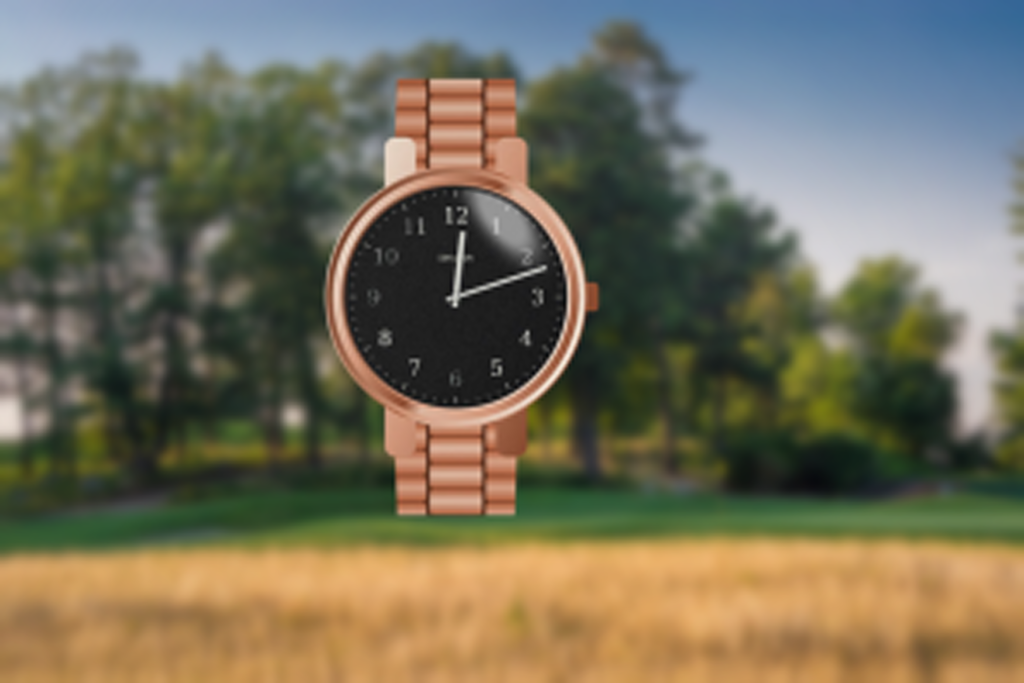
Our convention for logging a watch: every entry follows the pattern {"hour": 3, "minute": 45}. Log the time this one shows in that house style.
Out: {"hour": 12, "minute": 12}
